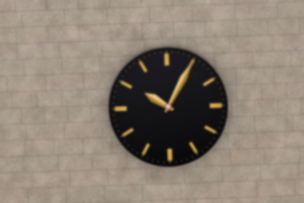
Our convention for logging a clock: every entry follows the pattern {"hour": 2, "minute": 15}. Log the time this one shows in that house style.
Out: {"hour": 10, "minute": 5}
